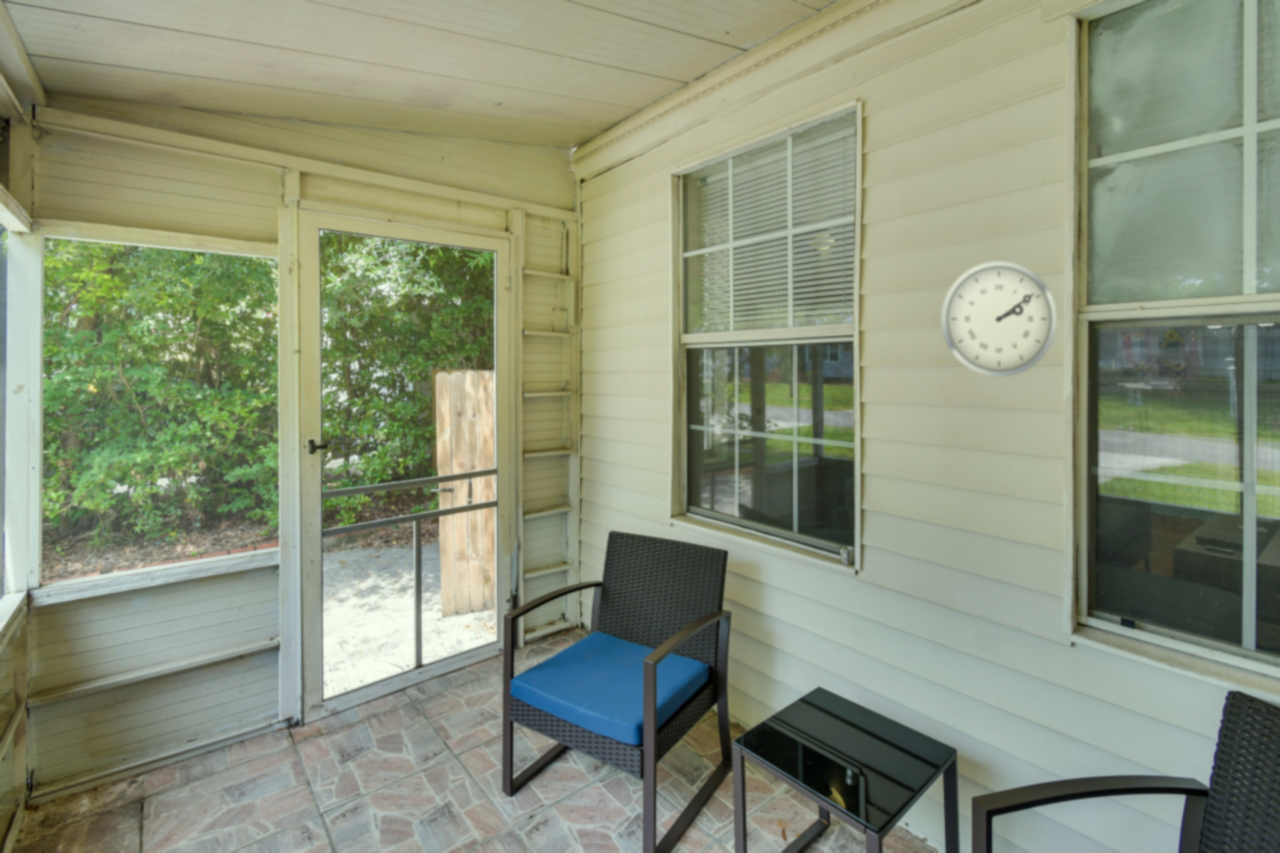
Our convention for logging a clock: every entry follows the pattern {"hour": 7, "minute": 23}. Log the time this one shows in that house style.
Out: {"hour": 2, "minute": 9}
